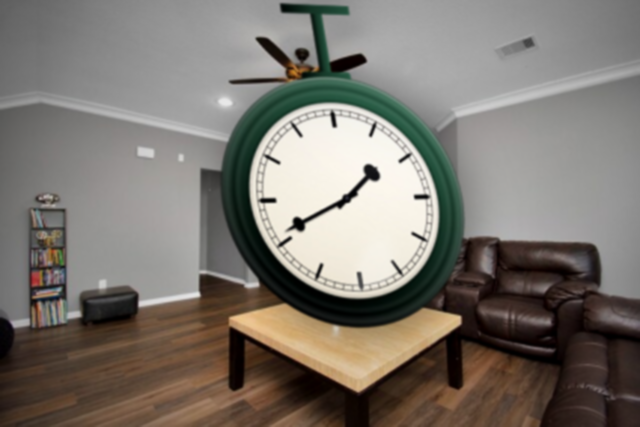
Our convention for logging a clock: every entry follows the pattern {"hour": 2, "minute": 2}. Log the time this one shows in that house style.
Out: {"hour": 1, "minute": 41}
